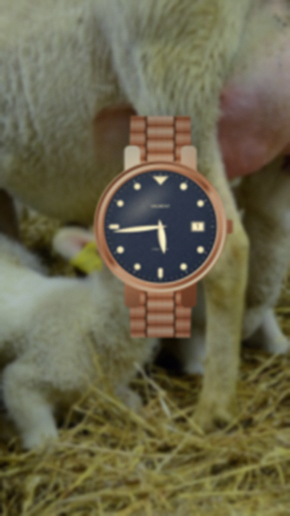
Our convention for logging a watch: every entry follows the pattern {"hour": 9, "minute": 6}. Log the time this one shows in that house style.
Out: {"hour": 5, "minute": 44}
